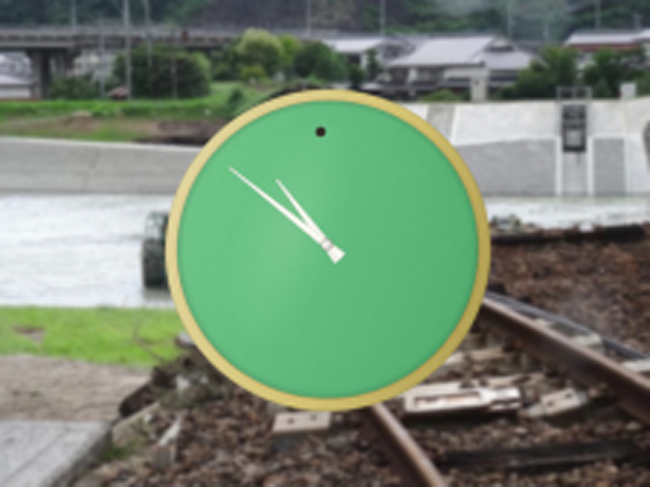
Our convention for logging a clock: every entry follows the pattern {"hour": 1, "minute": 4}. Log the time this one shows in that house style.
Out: {"hour": 10, "minute": 52}
